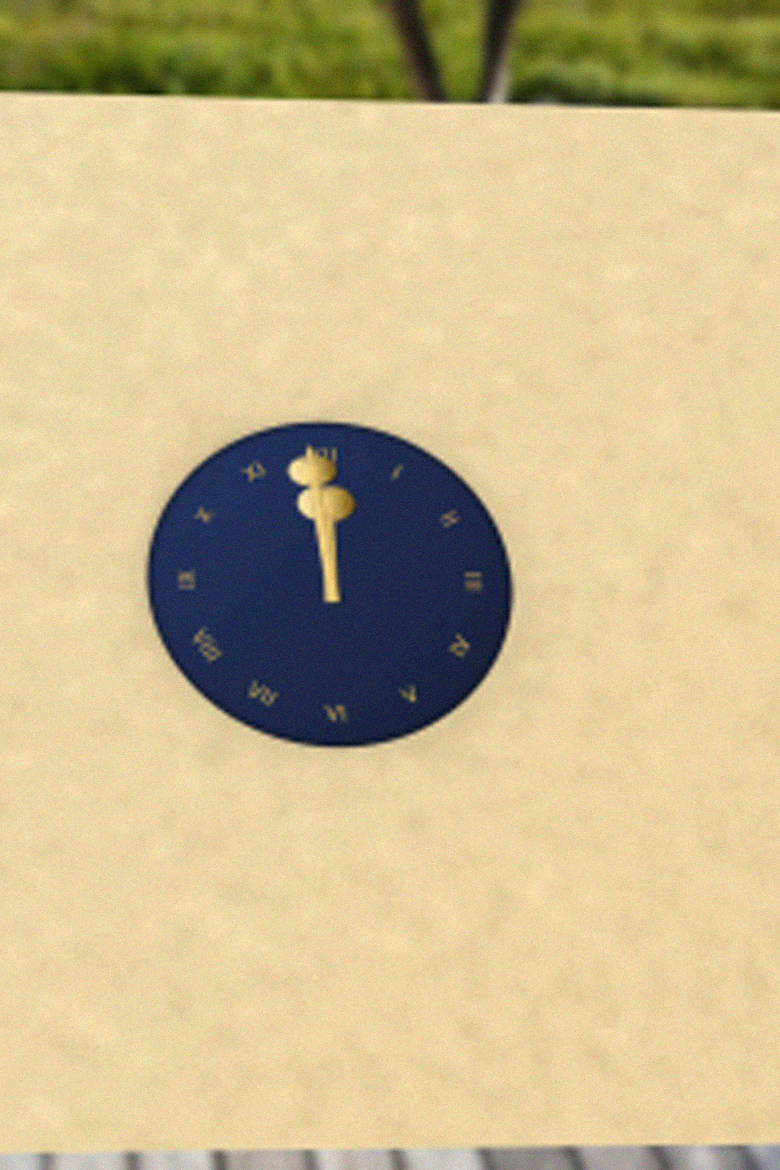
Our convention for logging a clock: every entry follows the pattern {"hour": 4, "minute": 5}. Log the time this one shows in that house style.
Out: {"hour": 11, "minute": 59}
